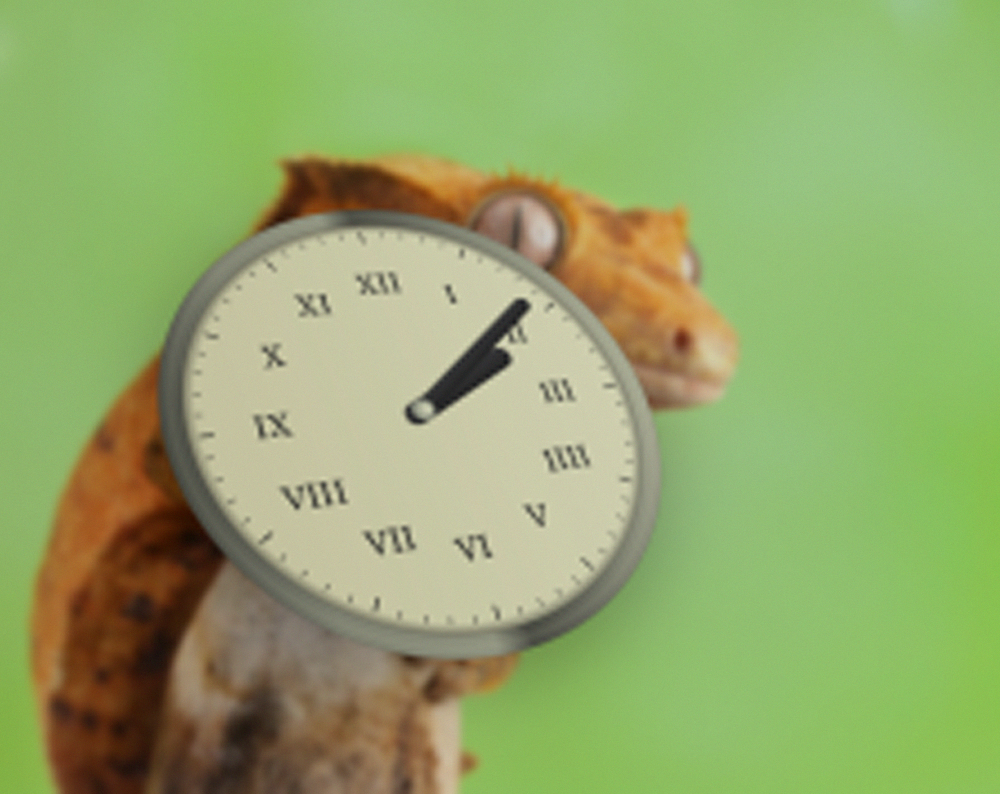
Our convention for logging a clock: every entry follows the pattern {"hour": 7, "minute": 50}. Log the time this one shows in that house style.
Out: {"hour": 2, "minute": 9}
